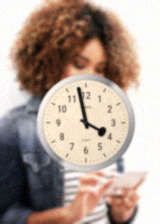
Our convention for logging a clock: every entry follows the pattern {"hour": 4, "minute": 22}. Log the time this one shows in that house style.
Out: {"hour": 3, "minute": 58}
